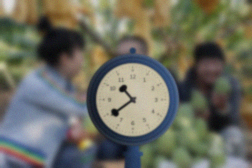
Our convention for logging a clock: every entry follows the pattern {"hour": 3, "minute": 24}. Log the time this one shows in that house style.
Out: {"hour": 10, "minute": 39}
